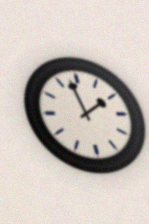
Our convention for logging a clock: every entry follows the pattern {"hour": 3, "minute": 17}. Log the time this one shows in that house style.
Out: {"hour": 1, "minute": 58}
